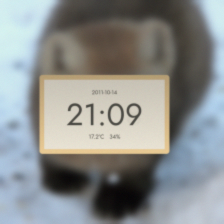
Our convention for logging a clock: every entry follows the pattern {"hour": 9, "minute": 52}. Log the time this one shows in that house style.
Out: {"hour": 21, "minute": 9}
